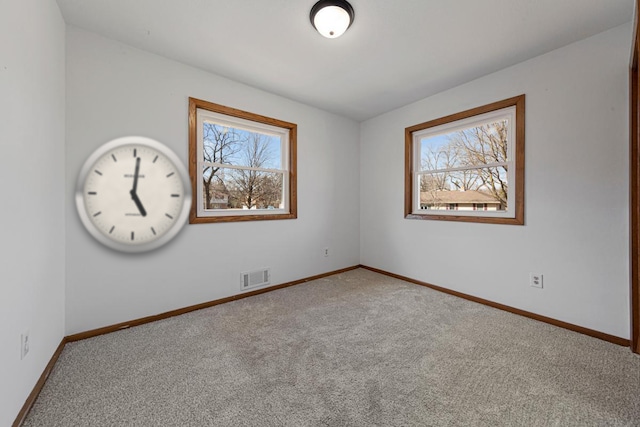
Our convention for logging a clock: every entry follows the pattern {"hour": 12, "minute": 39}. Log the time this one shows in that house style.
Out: {"hour": 5, "minute": 1}
